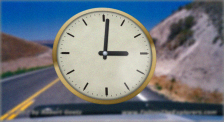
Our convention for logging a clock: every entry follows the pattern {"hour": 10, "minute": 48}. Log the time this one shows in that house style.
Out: {"hour": 3, "minute": 1}
